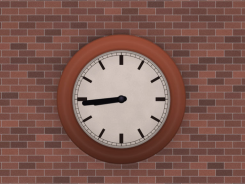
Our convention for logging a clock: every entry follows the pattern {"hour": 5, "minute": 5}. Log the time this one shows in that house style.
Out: {"hour": 8, "minute": 44}
